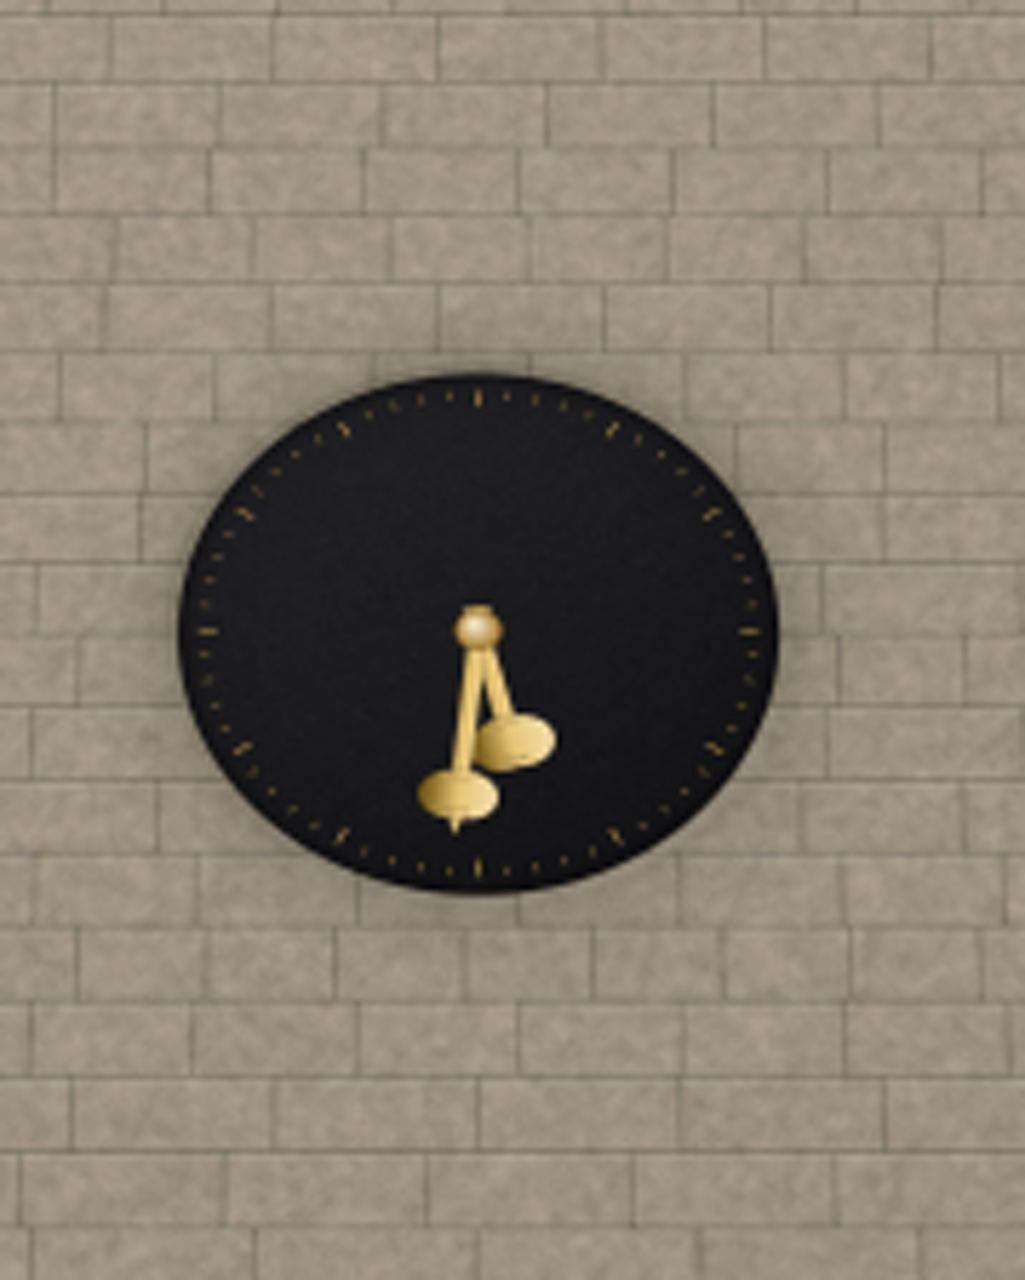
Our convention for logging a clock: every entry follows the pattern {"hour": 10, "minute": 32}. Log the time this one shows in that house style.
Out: {"hour": 5, "minute": 31}
